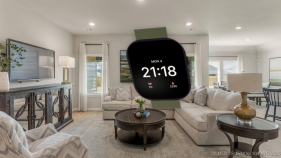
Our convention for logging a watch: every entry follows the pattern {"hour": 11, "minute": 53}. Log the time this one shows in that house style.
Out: {"hour": 21, "minute": 18}
